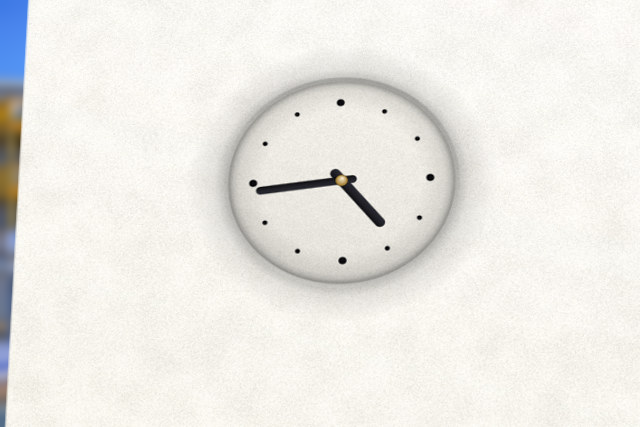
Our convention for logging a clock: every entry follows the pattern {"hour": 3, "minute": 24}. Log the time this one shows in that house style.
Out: {"hour": 4, "minute": 44}
